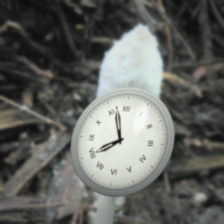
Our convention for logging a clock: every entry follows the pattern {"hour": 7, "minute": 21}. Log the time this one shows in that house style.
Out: {"hour": 7, "minute": 57}
